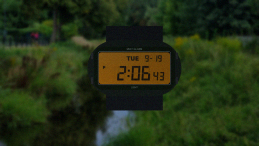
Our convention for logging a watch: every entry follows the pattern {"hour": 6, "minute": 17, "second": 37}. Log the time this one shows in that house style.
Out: {"hour": 2, "minute": 6, "second": 43}
